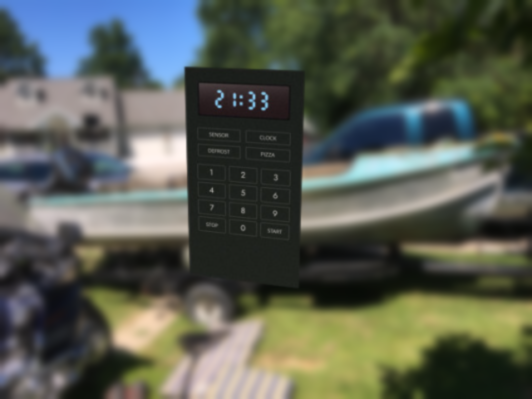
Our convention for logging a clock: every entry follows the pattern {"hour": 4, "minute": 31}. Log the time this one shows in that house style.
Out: {"hour": 21, "minute": 33}
